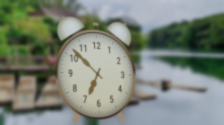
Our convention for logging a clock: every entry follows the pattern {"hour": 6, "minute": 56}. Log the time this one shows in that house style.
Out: {"hour": 6, "minute": 52}
